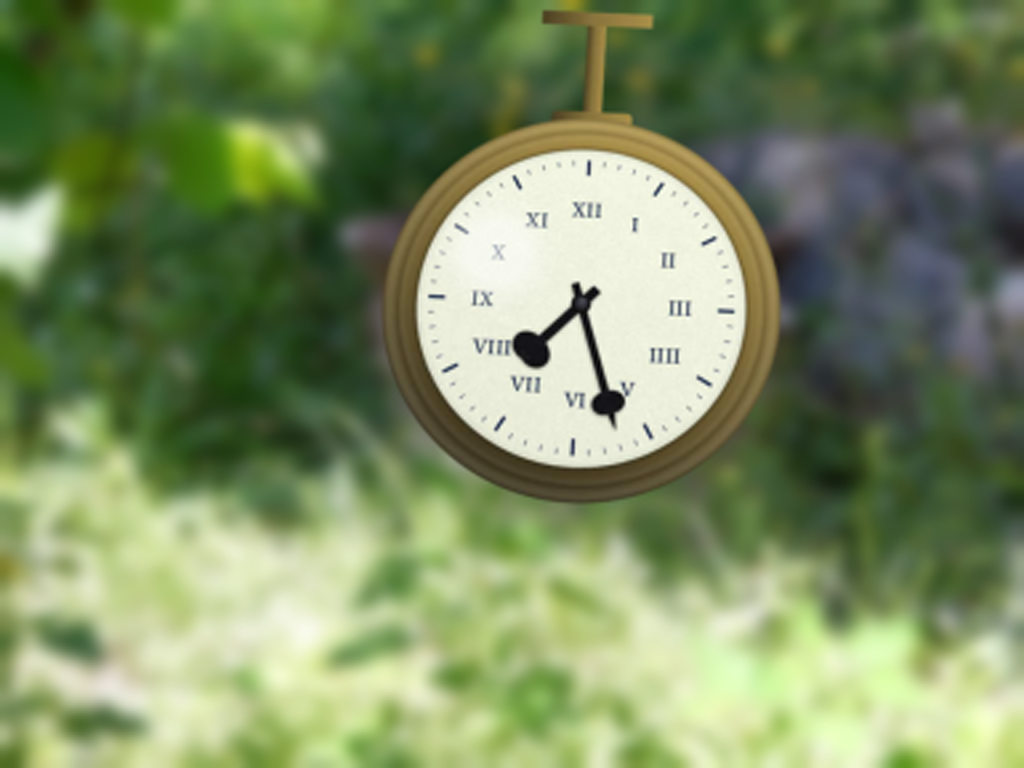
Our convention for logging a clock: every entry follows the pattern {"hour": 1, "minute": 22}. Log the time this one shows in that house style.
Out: {"hour": 7, "minute": 27}
